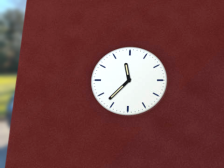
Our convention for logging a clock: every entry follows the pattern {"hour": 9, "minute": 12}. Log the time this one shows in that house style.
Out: {"hour": 11, "minute": 37}
